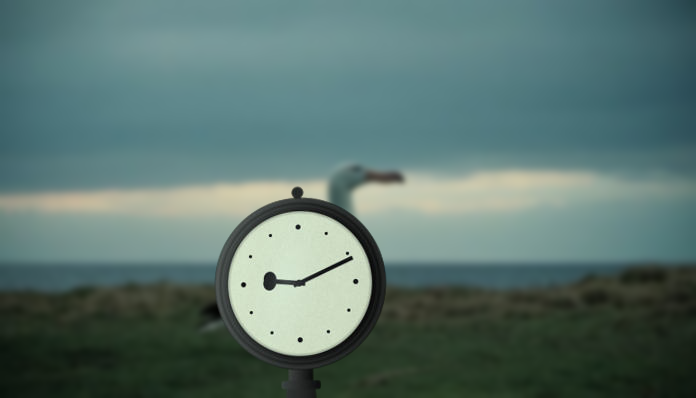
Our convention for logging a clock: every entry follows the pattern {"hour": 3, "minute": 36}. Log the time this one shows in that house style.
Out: {"hour": 9, "minute": 11}
